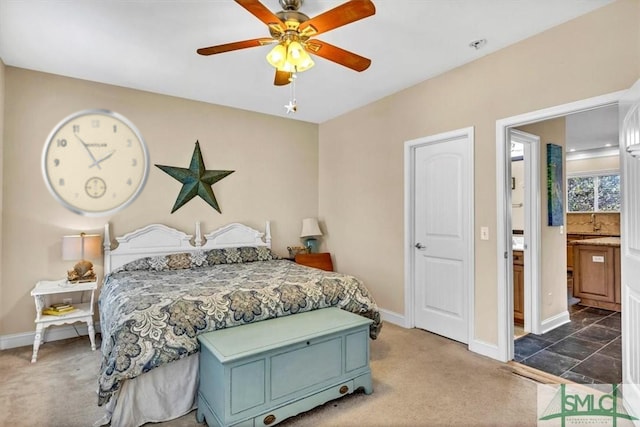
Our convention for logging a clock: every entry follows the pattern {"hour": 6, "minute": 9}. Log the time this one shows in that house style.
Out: {"hour": 1, "minute": 54}
